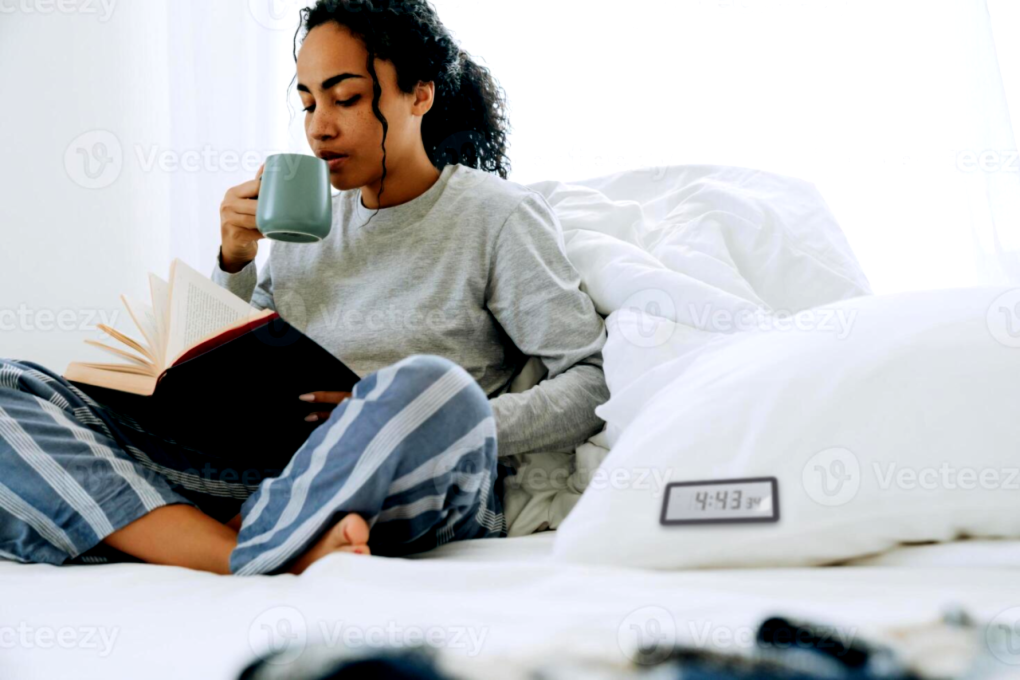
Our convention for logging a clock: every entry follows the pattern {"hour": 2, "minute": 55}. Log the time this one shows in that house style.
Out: {"hour": 4, "minute": 43}
